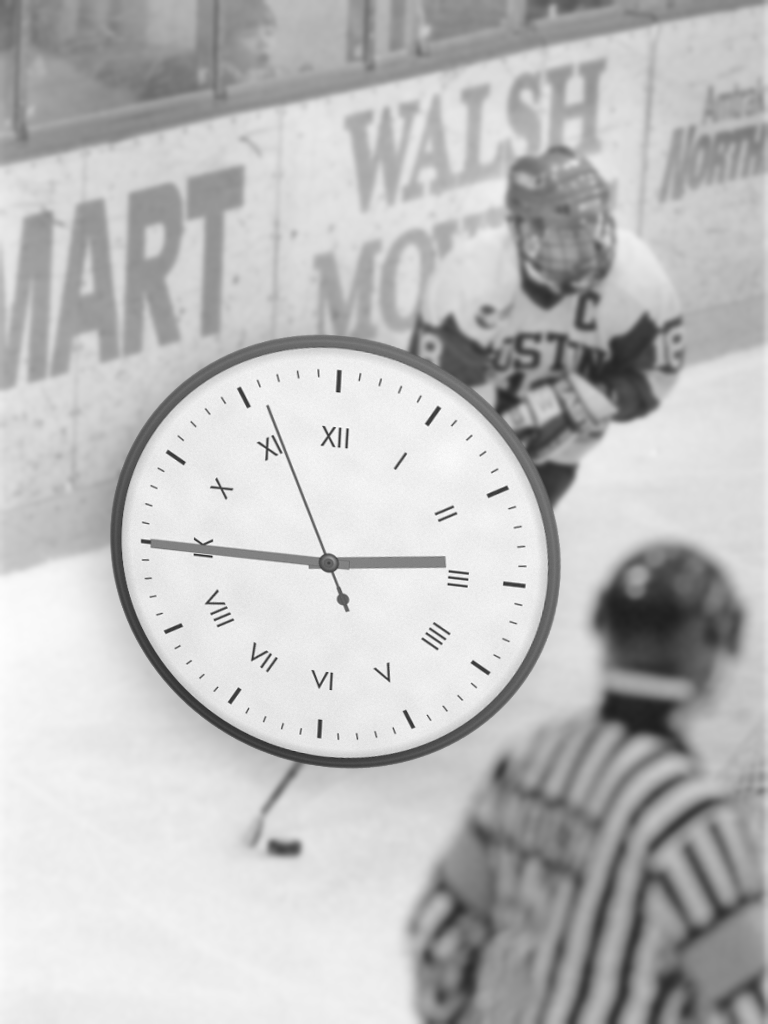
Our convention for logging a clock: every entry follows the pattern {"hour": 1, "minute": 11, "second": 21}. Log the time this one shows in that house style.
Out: {"hour": 2, "minute": 44, "second": 56}
